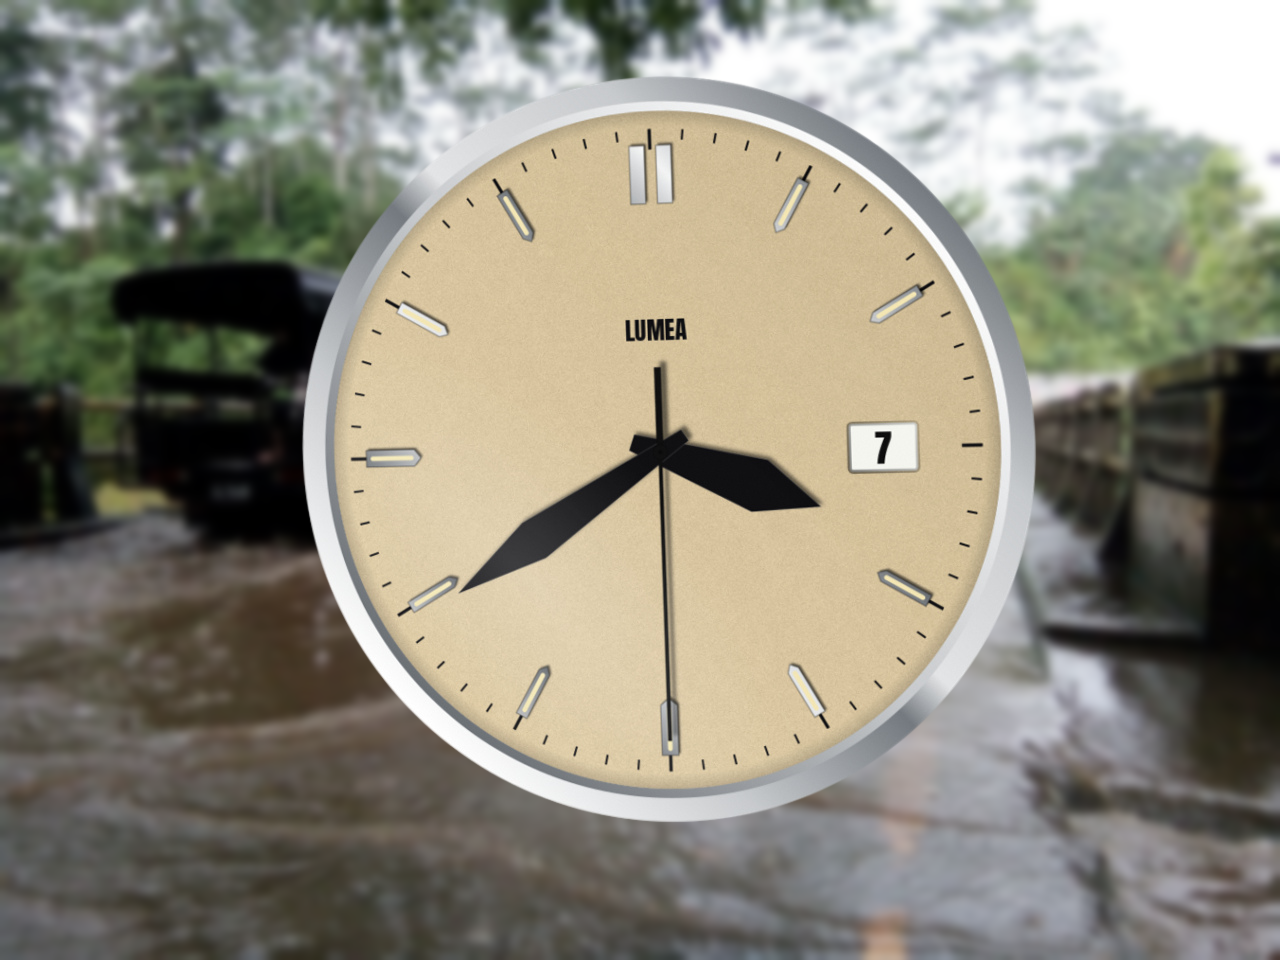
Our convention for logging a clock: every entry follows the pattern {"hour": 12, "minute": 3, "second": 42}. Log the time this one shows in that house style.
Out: {"hour": 3, "minute": 39, "second": 30}
